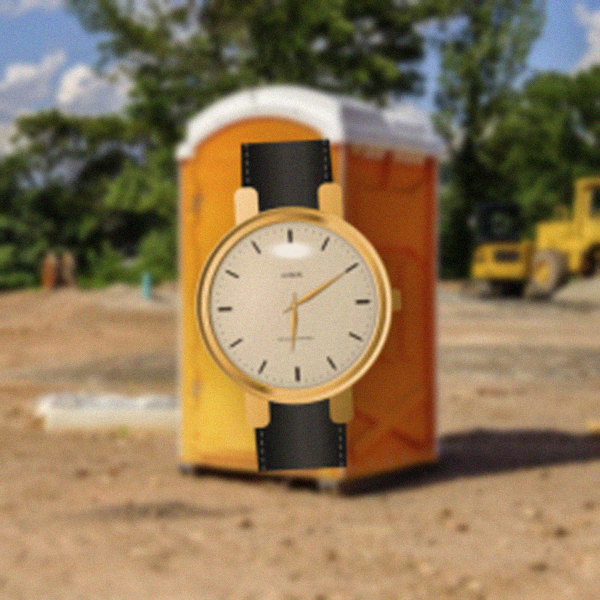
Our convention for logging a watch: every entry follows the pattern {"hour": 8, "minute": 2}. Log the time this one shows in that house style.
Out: {"hour": 6, "minute": 10}
